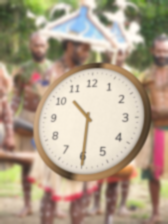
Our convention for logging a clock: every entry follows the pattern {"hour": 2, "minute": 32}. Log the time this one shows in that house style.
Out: {"hour": 10, "minute": 30}
